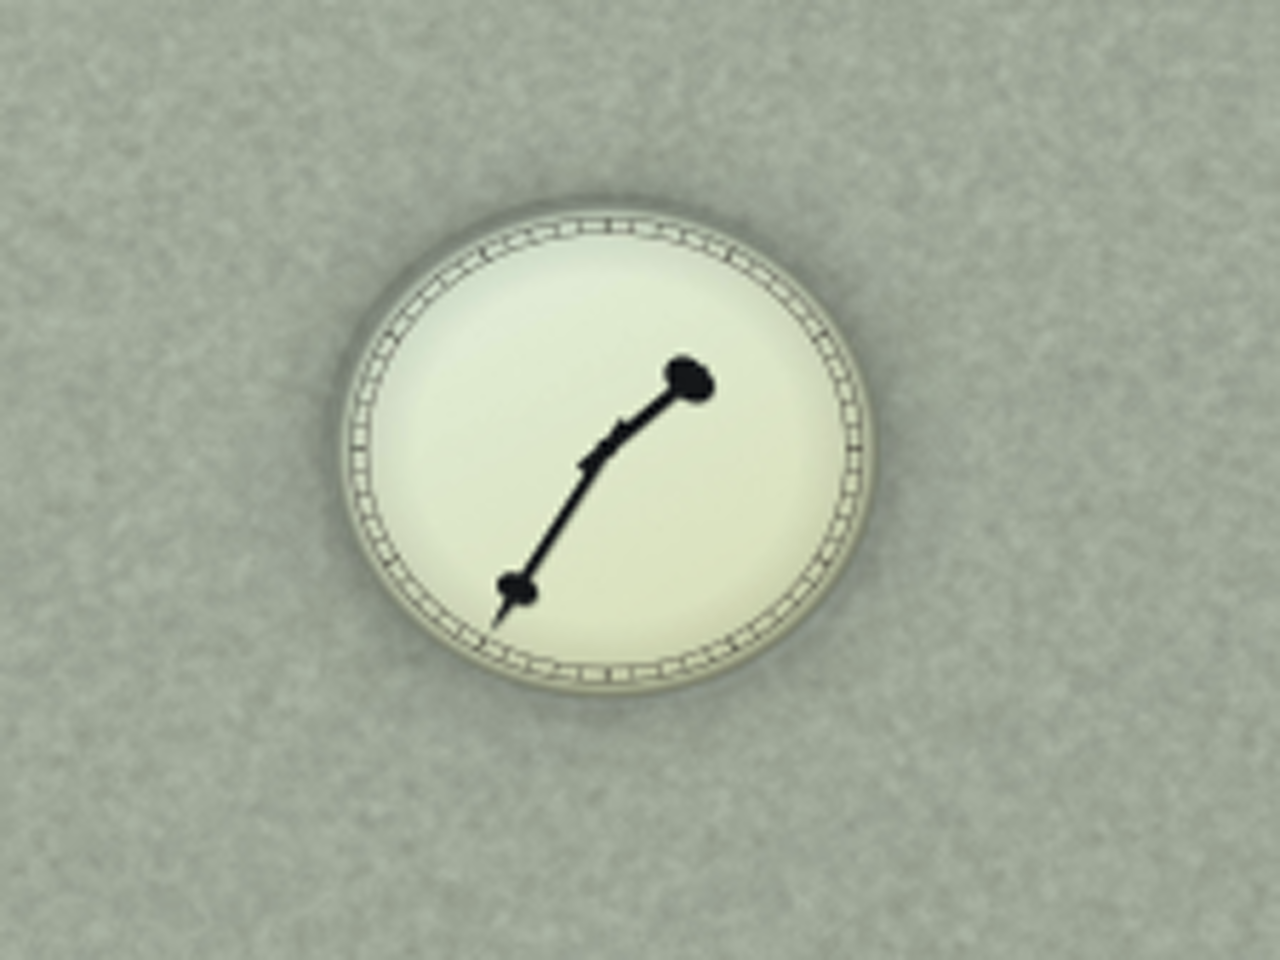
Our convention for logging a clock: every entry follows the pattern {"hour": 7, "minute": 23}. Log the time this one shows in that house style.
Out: {"hour": 1, "minute": 35}
